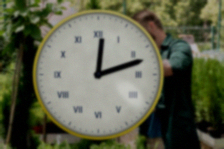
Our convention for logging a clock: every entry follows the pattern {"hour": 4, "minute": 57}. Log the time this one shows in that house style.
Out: {"hour": 12, "minute": 12}
